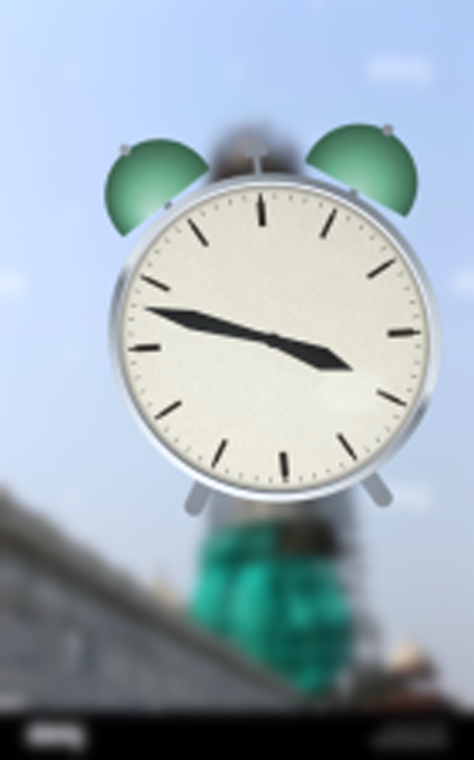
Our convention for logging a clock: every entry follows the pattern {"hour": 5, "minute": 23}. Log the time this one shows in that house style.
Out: {"hour": 3, "minute": 48}
